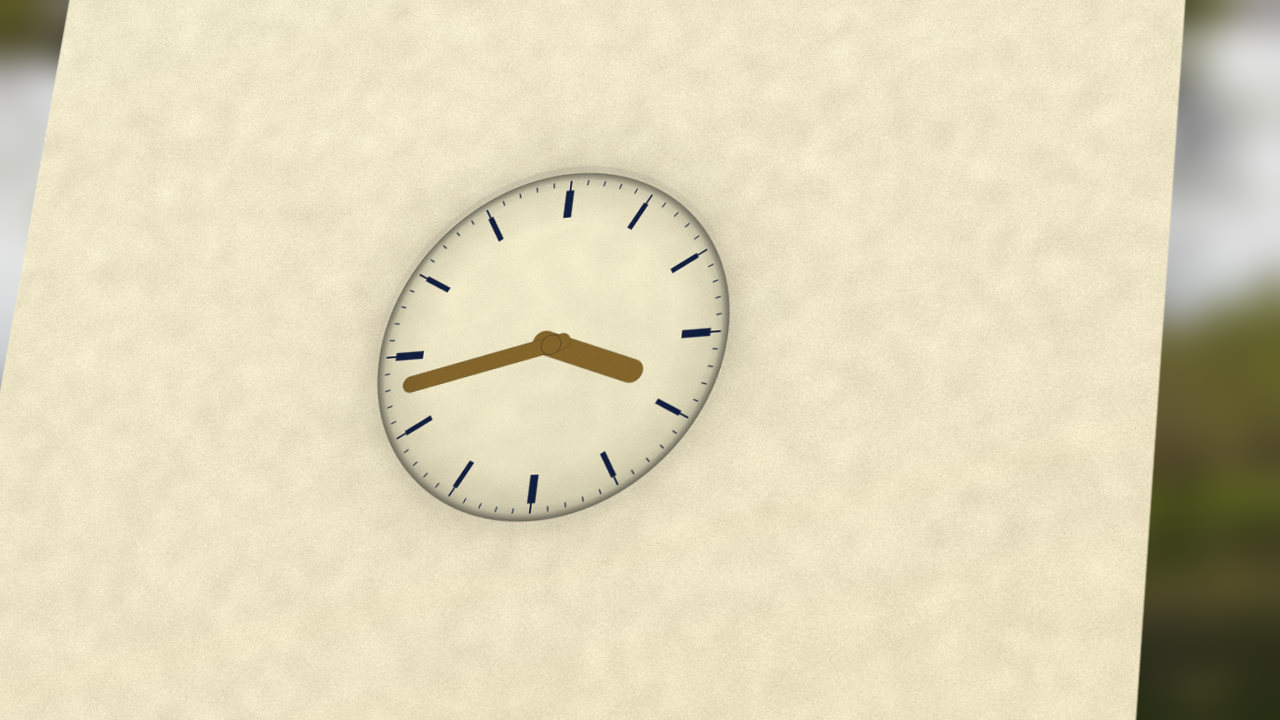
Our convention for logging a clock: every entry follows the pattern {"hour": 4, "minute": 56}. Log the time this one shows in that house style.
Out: {"hour": 3, "minute": 43}
